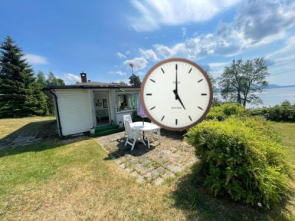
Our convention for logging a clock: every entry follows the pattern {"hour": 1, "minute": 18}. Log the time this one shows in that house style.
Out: {"hour": 5, "minute": 0}
